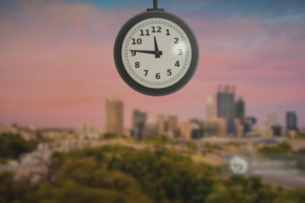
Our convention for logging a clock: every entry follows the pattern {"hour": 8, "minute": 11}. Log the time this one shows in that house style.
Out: {"hour": 11, "minute": 46}
